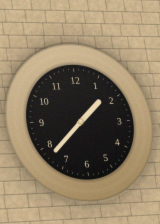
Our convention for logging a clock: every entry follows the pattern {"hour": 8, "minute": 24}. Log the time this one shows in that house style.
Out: {"hour": 1, "minute": 38}
